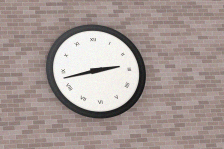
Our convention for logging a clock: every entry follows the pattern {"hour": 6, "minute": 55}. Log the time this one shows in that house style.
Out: {"hour": 2, "minute": 43}
